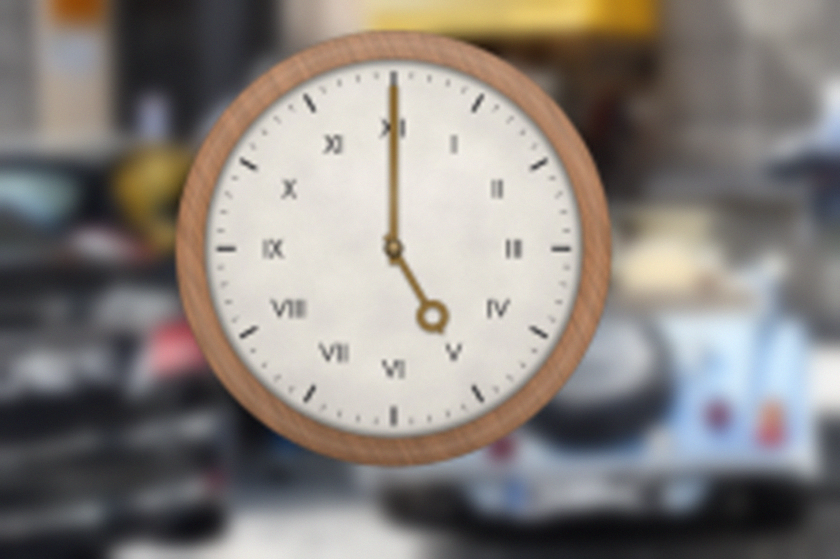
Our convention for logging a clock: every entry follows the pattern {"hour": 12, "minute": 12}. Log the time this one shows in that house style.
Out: {"hour": 5, "minute": 0}
